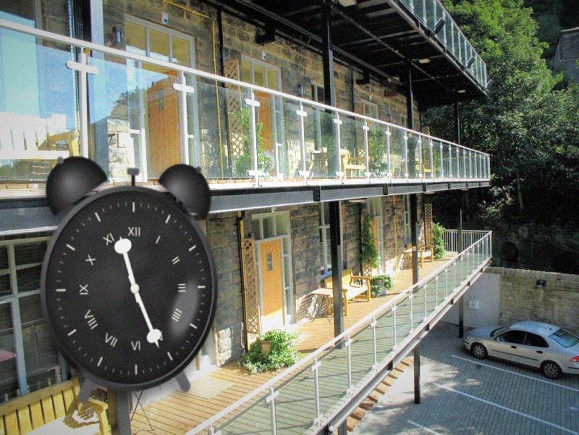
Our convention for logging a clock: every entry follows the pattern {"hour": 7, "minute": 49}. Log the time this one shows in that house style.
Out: {"hour": 11, "minute": 26}
